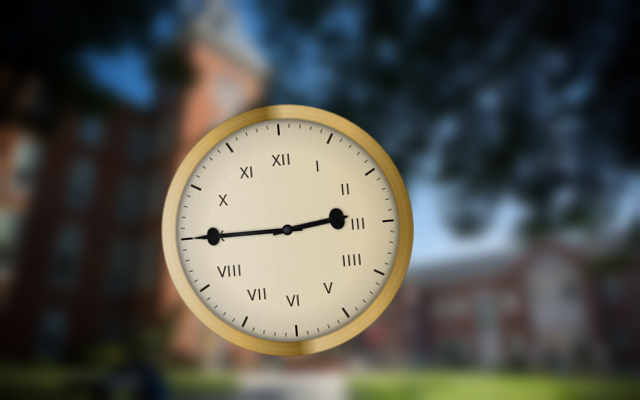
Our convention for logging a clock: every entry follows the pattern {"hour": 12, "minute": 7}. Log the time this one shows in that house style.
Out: {"hour": 2, "minute": 45}
